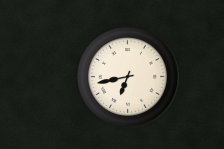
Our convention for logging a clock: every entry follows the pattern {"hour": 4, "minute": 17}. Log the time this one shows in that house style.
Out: {"hour": 6, "minute": 43}
